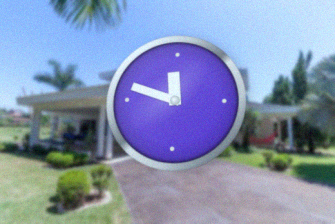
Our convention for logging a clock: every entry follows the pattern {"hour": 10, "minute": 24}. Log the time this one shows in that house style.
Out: {"hour": 11, "minute": 48}
